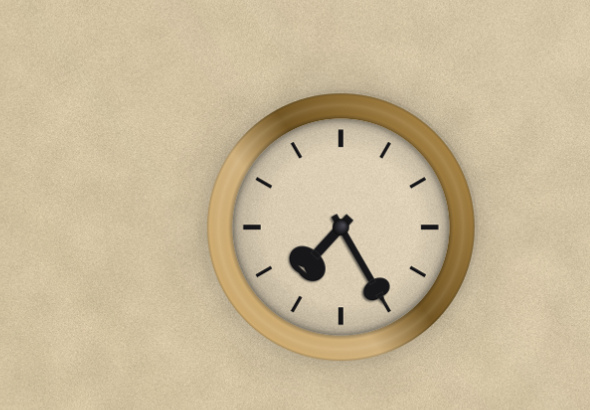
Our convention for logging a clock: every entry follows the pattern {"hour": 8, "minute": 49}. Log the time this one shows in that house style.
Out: {"hour": 7, "minute": 25}
